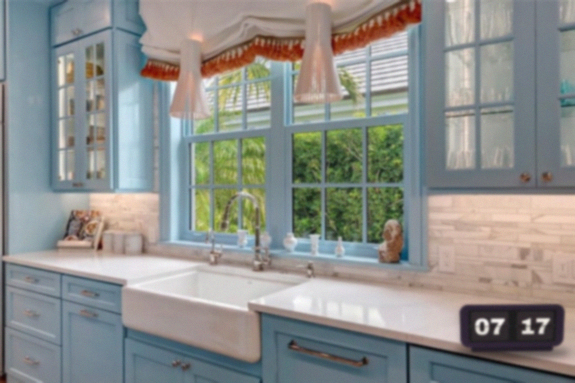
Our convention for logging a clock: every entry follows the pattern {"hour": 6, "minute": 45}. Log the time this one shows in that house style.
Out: {"hour": 7, "minute": 17}
